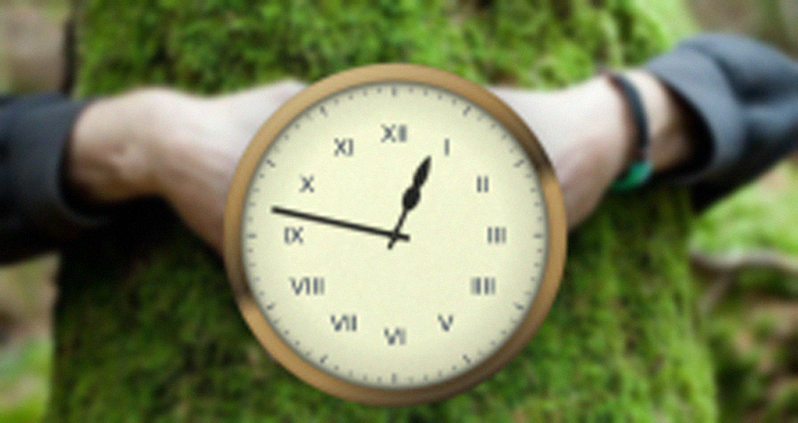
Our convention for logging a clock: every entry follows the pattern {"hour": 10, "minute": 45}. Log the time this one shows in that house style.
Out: {"hour": 12, "minute": 47}
